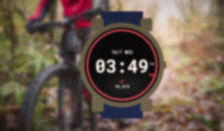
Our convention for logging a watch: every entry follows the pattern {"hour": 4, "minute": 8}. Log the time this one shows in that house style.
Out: {"hour": 3, "minute": 49}
